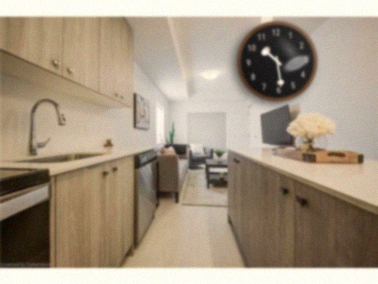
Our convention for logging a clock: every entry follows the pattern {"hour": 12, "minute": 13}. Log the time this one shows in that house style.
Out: {"hour": 10, "minute": 29}
